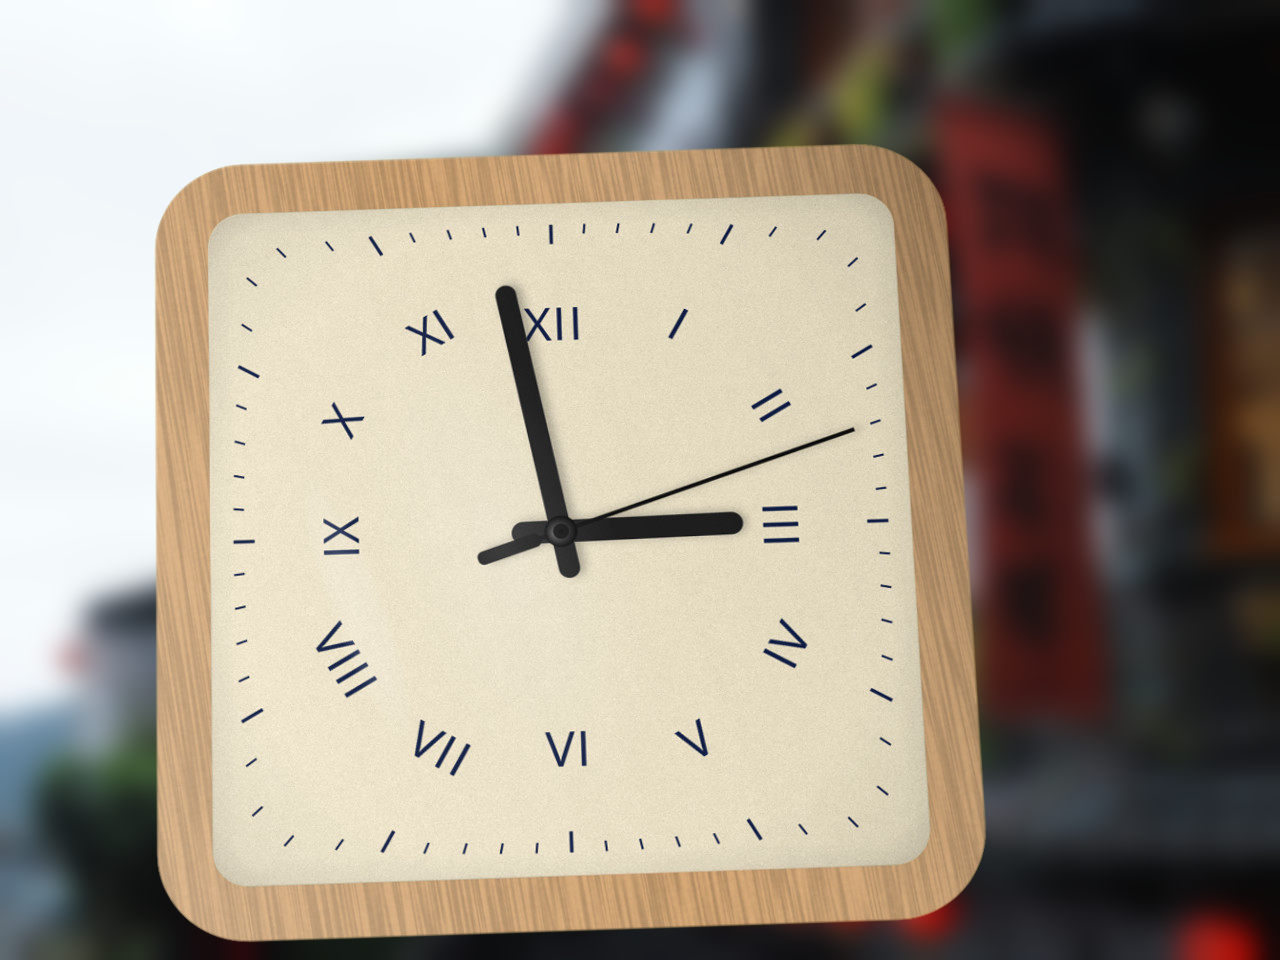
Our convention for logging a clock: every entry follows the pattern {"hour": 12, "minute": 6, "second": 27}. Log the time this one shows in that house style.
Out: {"hour": 2, "minute": 58, "second": 12}
